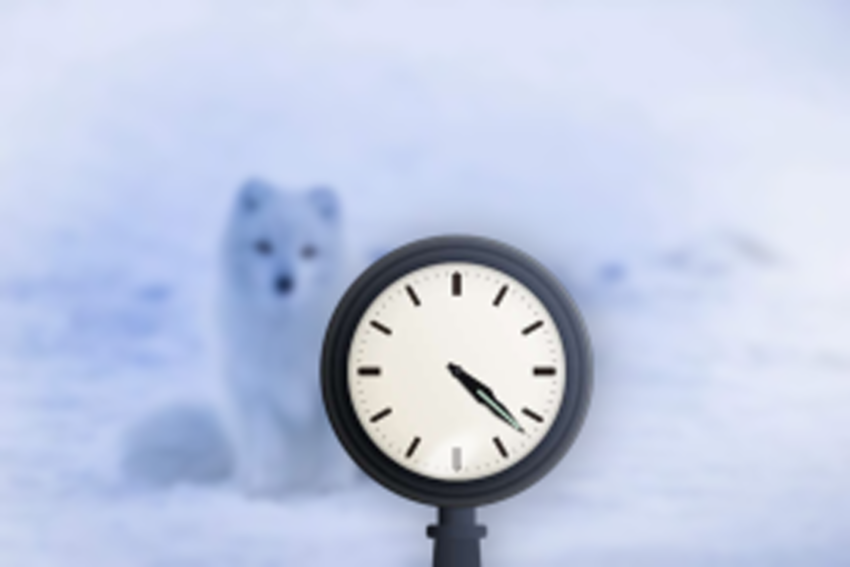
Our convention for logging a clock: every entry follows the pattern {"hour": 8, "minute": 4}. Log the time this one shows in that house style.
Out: {"hour": 4, "minute": 22}
